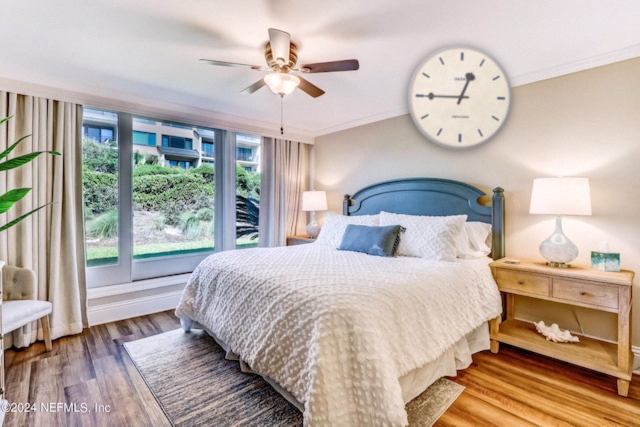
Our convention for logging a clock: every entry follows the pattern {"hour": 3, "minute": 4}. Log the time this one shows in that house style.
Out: {"hour": 12, "minute": 45}
